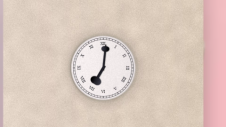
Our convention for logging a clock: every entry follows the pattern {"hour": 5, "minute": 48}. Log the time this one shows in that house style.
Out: {"hour": 7, "minute": 1}
